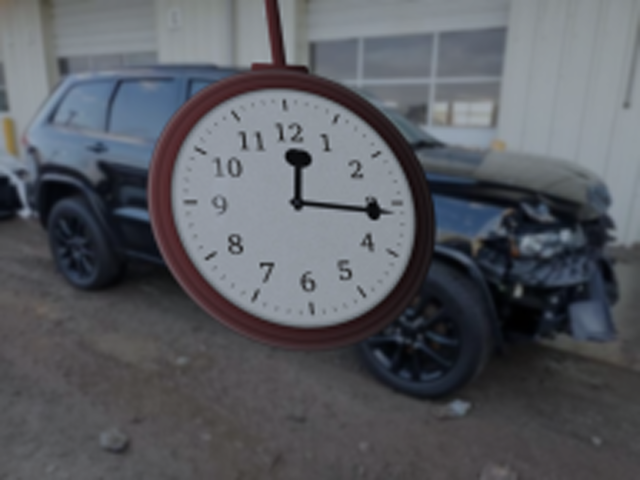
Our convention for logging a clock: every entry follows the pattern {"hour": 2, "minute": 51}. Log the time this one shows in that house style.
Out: {"hour": 12, "minute": 16}
